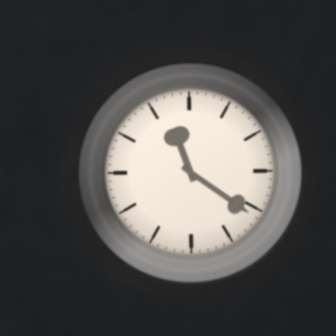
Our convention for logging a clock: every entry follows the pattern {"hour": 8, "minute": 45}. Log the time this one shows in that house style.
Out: {"hour": 11, "minute": 21}
